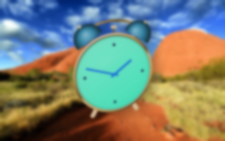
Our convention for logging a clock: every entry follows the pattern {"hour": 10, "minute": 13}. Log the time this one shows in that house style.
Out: {"hour": 1, "minute": 48}
